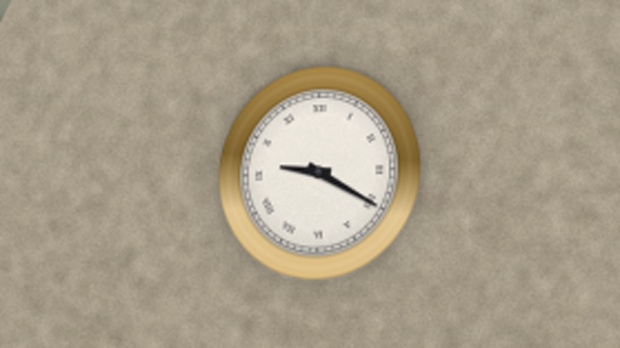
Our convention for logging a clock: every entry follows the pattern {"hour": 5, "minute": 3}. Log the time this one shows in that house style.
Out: {"hour": 9, "minute": 20}
